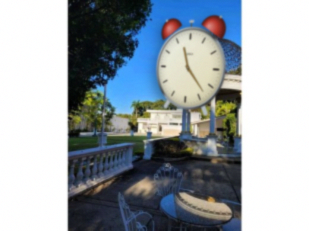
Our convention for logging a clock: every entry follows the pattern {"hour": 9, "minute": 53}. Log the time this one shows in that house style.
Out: {"hour": 11, "minute": 23}
